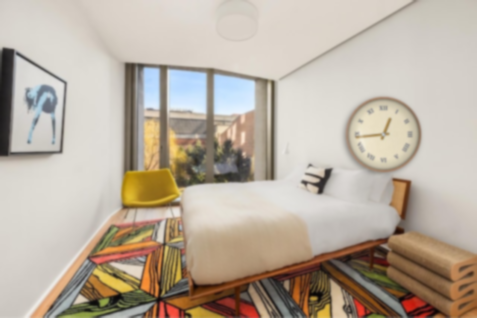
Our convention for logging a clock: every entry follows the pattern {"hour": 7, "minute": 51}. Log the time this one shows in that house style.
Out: {"hour": 12, "minute": 44}
